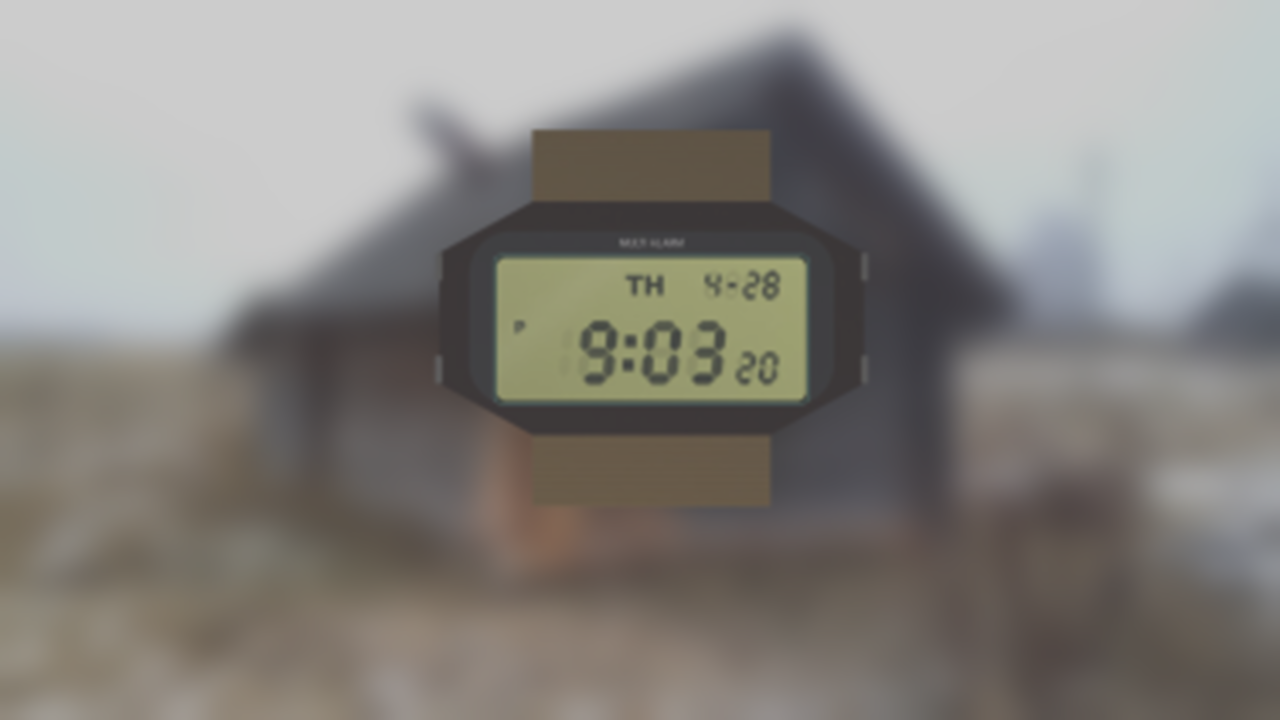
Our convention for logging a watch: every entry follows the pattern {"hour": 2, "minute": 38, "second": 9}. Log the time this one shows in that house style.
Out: {"hour": 9, "minute": 3, "second": 20}
